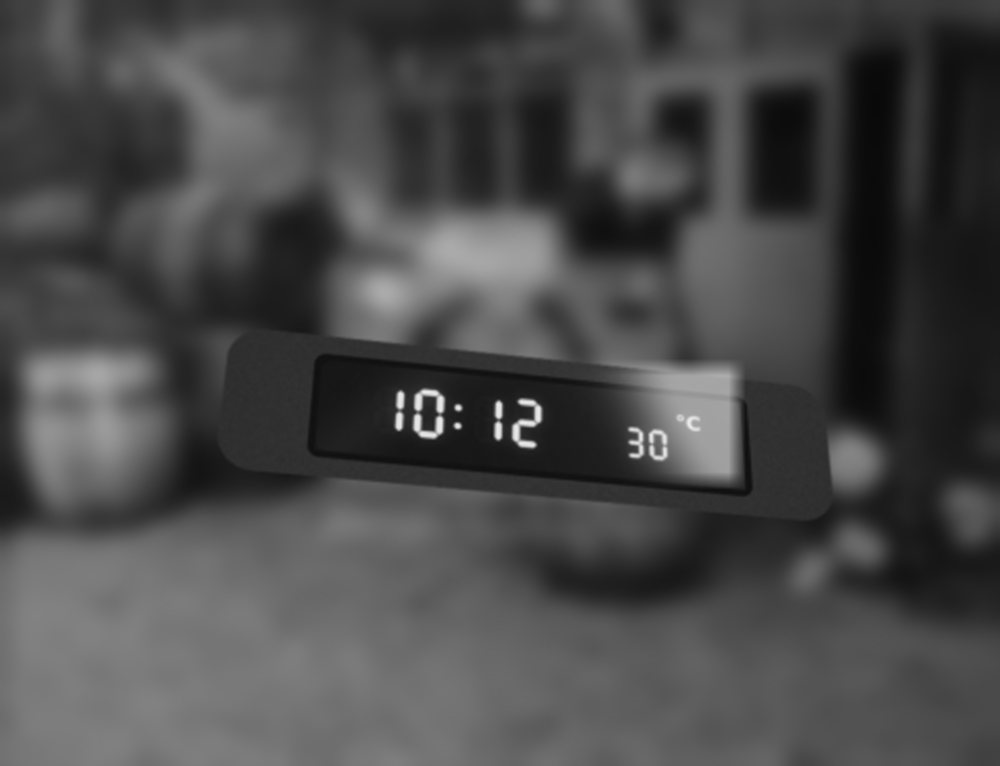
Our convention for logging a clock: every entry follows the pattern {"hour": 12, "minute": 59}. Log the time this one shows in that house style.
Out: {"hour": 10, "minute": 12}
